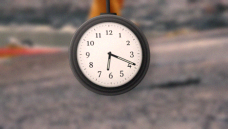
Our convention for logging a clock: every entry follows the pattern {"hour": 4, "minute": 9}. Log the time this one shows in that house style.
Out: {"hour": 6, "minute": 19}
